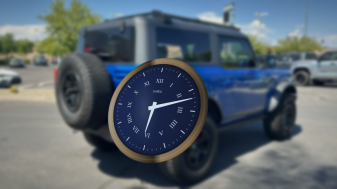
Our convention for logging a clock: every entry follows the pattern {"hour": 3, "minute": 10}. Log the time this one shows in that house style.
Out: {"hour": 6, "minute": 12}
